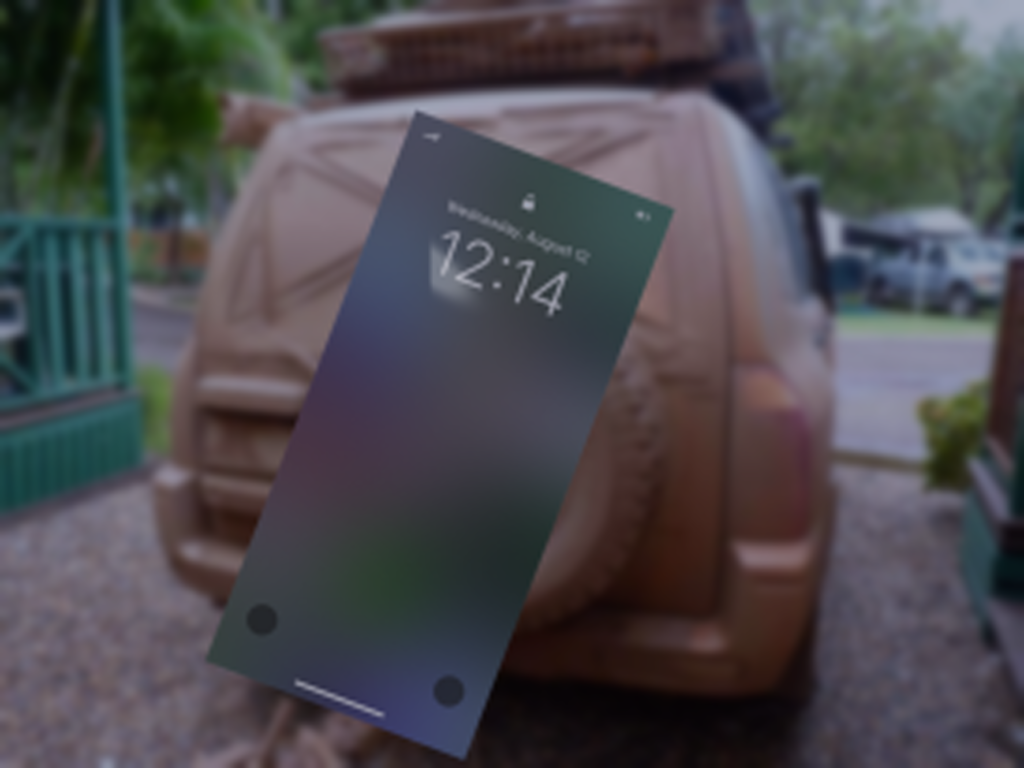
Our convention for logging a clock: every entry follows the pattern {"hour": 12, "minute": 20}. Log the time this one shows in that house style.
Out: {"hour": 12, "minute": 14}
